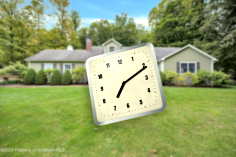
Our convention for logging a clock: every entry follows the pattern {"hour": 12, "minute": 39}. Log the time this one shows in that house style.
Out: {"hour": 7, "minute": 11}
